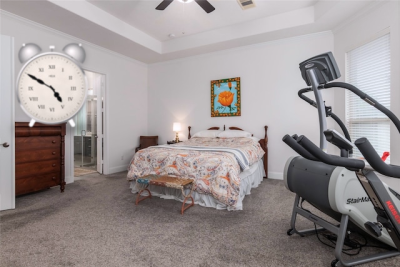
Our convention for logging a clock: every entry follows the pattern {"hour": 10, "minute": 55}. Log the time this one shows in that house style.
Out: {"hour": 4, "minute": 50}
